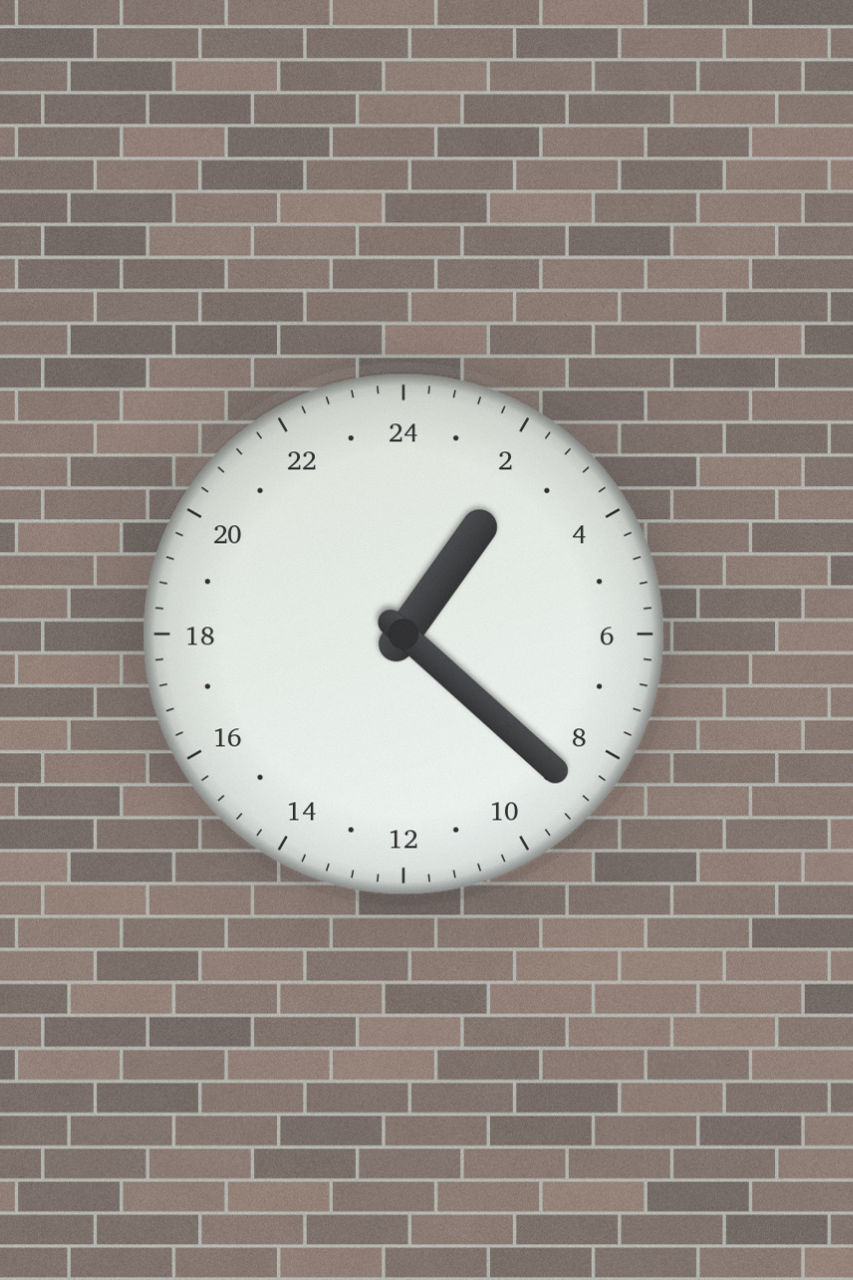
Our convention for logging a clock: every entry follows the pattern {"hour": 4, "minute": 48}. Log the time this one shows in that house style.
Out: {"hour": 2, "minute": 22}
